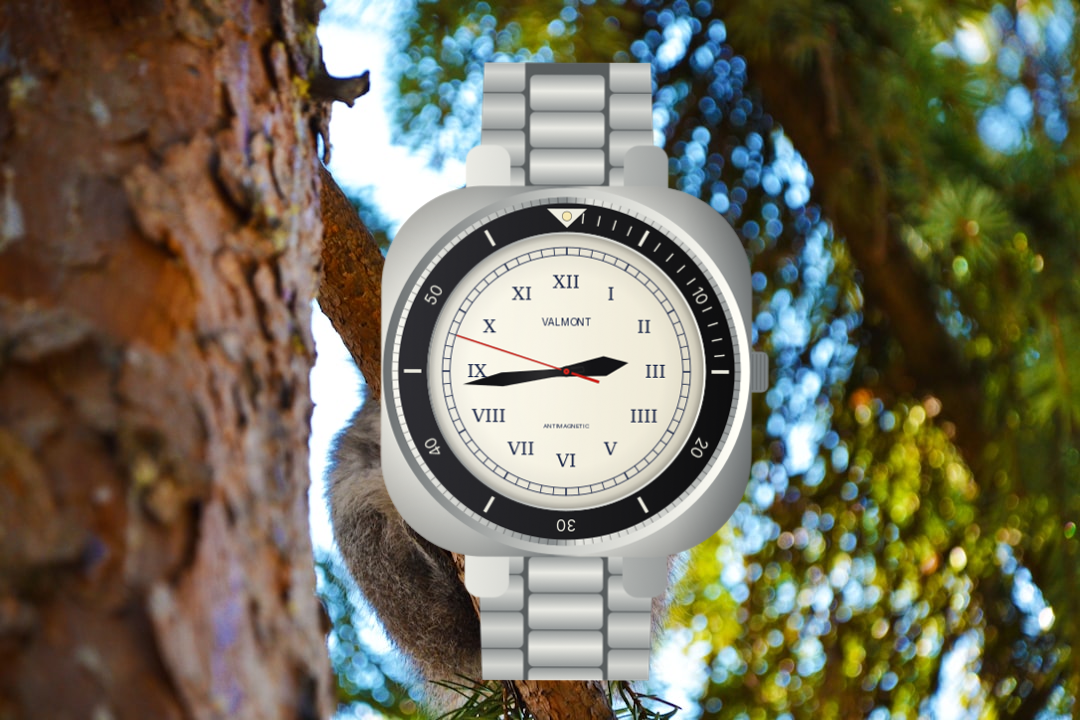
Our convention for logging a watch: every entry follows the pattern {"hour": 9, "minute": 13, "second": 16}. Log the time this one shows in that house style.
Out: {"hour": 2, "minute": 43, "second": 48}
